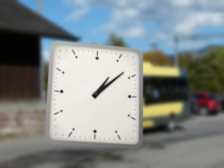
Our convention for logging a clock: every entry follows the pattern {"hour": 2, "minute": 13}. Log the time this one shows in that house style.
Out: {"hour": 1, "minute": 8}
